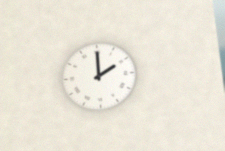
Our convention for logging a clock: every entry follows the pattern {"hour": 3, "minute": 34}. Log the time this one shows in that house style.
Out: {"hour": 2, "minute": 0}
